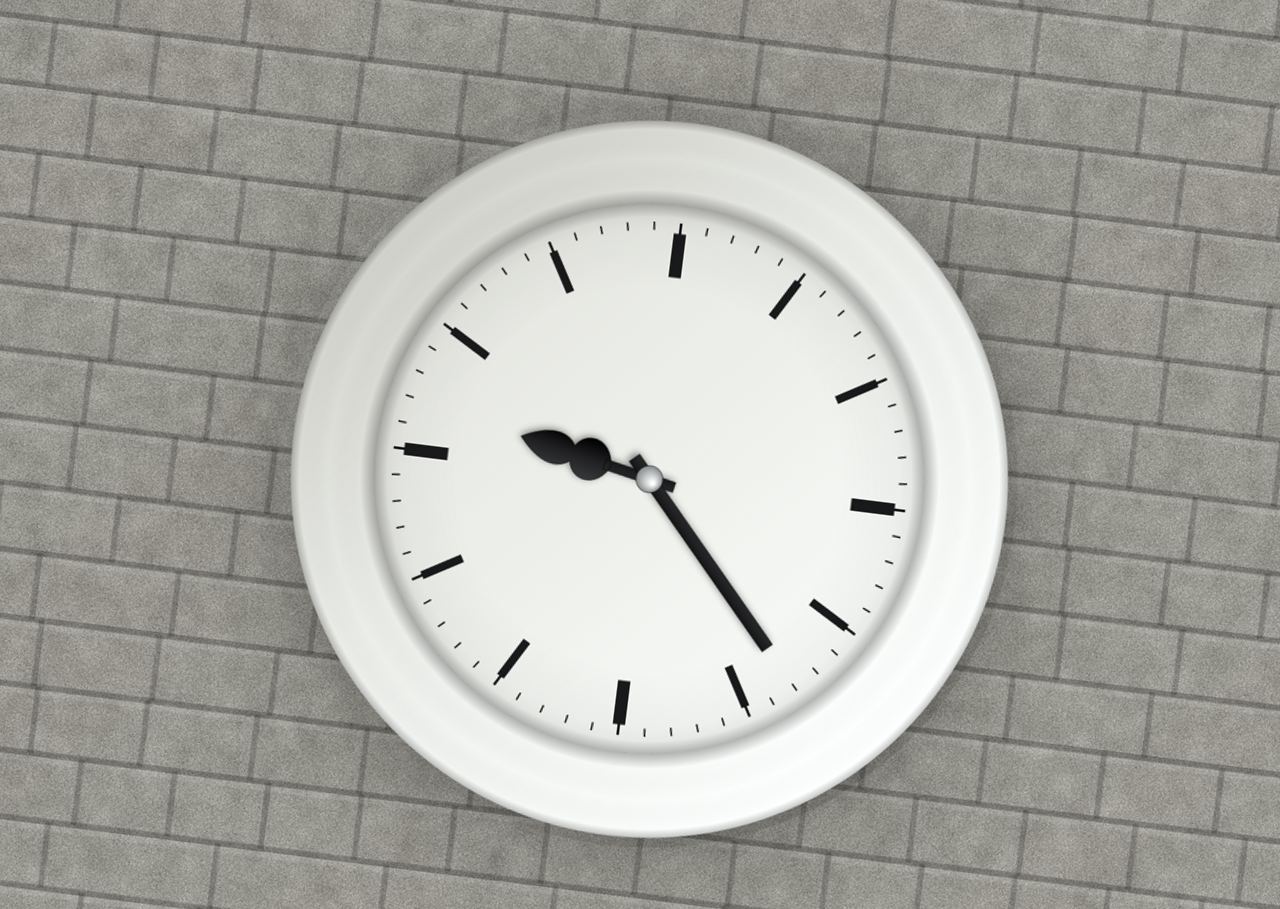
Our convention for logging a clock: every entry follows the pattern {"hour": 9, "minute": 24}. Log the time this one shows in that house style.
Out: {"hour": 9, "minute": 23}
